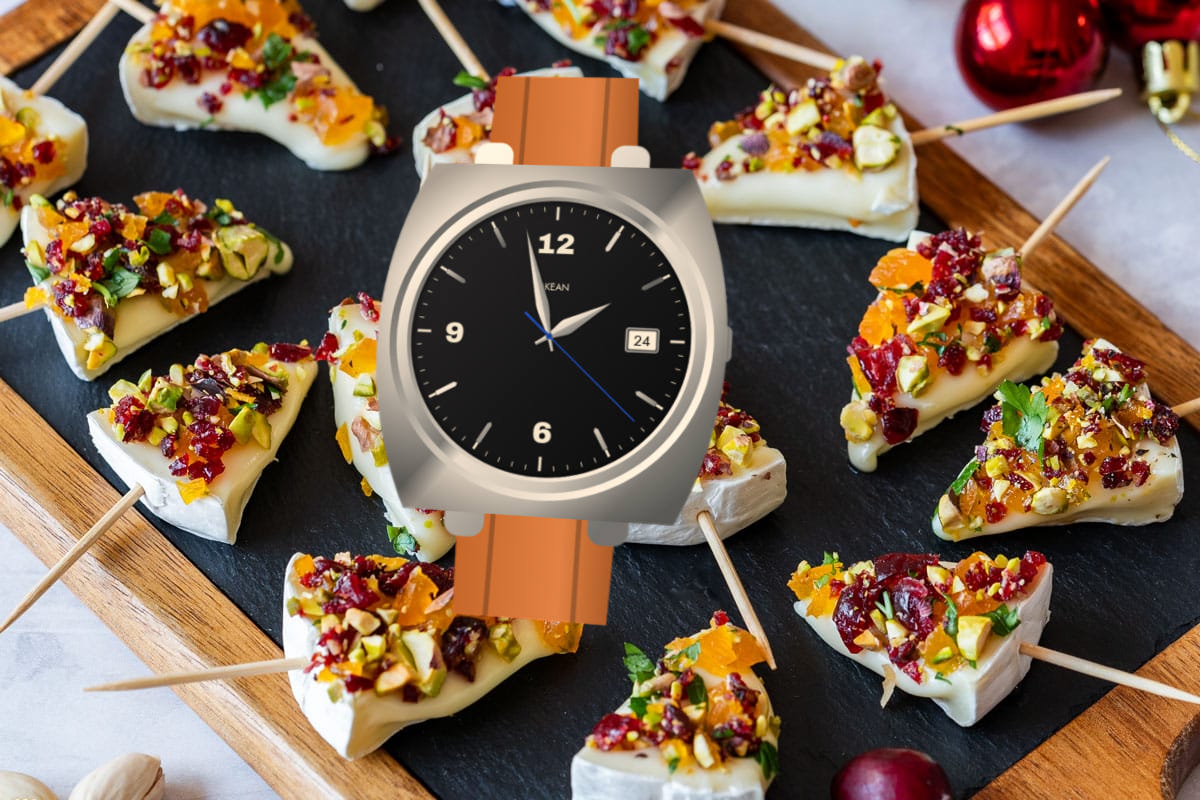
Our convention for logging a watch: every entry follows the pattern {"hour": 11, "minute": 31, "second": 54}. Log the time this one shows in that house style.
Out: {"hour": 1, "minute": 57, "second": 22}
